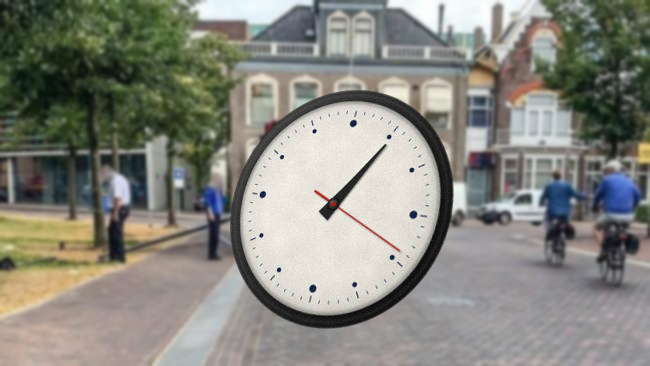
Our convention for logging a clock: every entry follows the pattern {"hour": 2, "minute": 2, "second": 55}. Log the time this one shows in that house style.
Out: {"hour": 1, "minute": 5, "second": 19}
